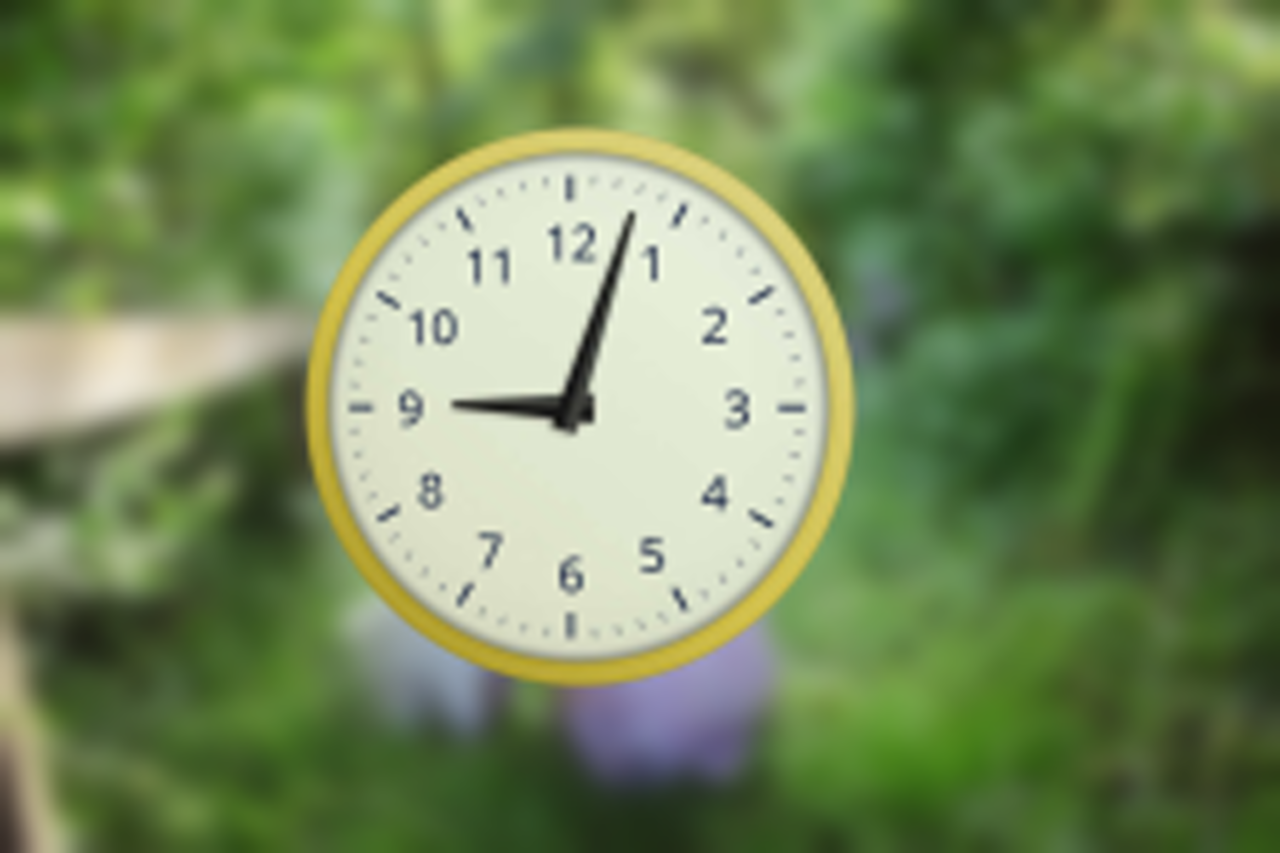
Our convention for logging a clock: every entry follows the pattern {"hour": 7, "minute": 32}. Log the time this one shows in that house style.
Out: {"hour": 9, "minute": 3}
